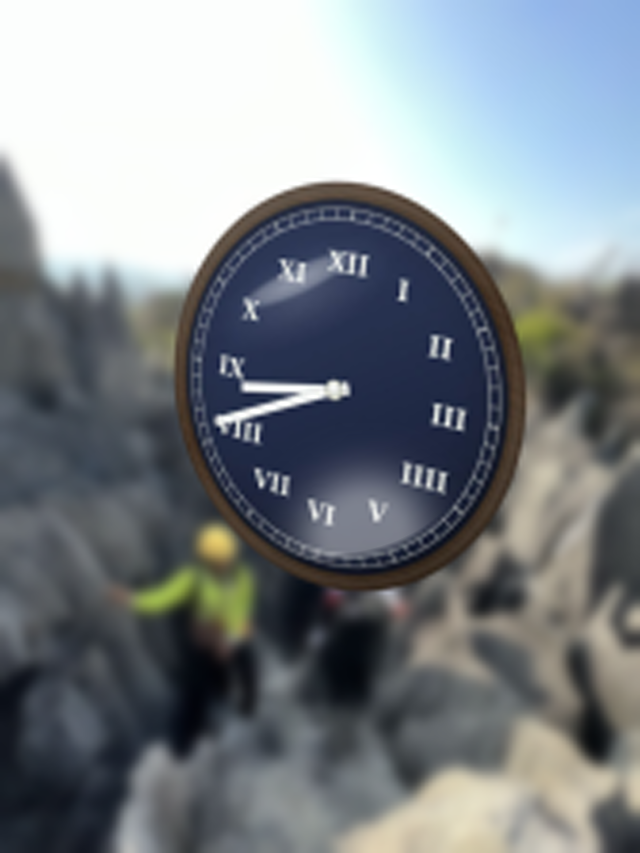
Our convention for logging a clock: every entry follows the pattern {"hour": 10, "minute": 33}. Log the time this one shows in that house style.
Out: {"hour": 8, "minute": 41}
